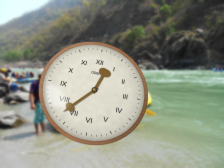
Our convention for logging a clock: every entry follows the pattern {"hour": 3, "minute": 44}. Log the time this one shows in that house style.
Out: {"hour": 12, "minute": 37}
